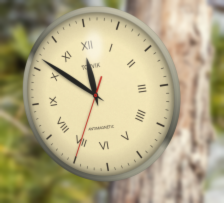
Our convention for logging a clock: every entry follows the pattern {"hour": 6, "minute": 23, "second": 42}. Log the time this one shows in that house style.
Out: {"hour": 11, "minute": 51, "second": 35}
